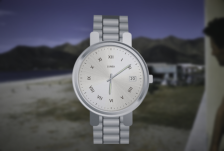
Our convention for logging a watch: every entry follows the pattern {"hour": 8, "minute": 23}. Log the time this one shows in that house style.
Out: {"hour": 6, "minute": 9}
